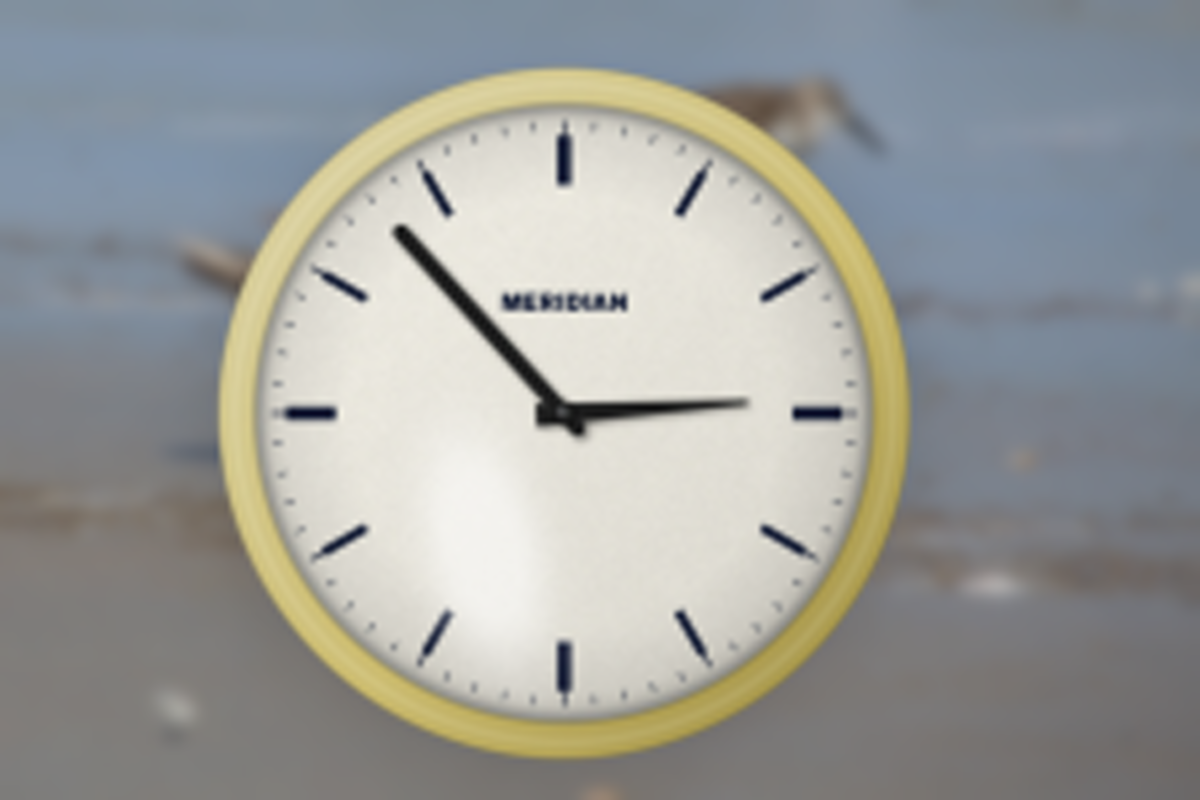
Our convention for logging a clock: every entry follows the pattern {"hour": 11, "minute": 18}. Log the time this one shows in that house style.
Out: {"hour": 2, "minute": 53}
